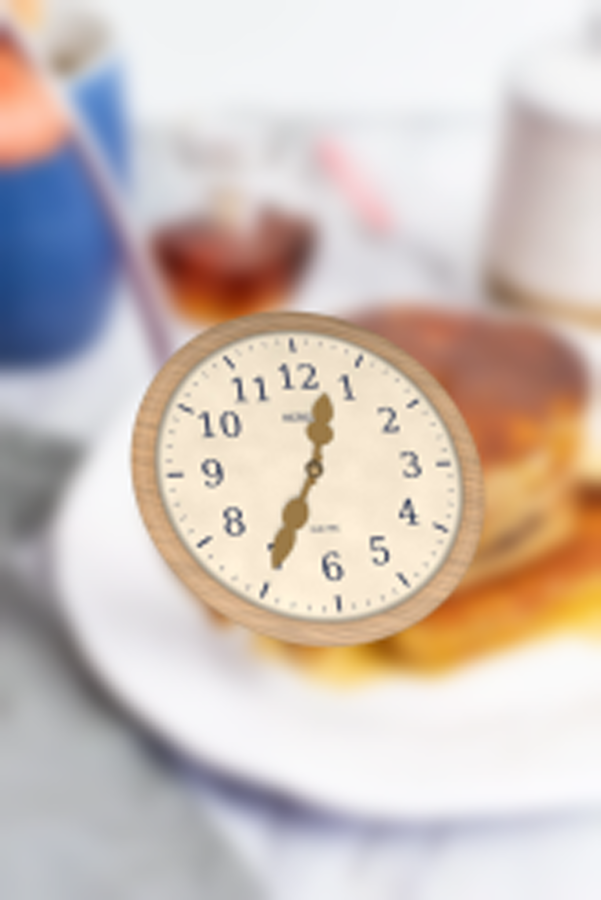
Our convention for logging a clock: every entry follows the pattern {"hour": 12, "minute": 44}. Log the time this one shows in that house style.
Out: {"hour": 12, "minute": 35}
